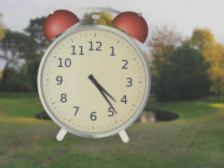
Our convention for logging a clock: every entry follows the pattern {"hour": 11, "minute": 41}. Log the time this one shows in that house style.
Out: {"hour": 4, "minute": 24}
